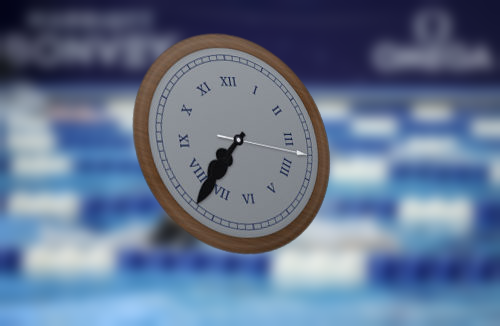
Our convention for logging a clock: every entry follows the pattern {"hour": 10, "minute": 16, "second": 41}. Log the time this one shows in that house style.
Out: {"hour": 7, "minute": 37, "second": 17}
